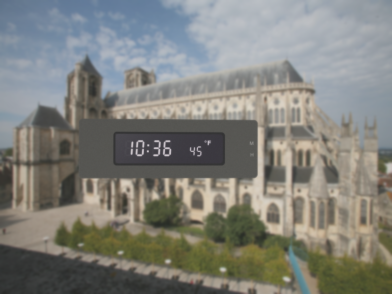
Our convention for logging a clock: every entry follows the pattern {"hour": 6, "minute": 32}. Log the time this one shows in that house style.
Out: {"hour": 10, "minute": 36}
